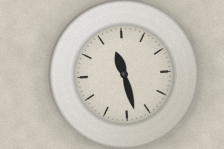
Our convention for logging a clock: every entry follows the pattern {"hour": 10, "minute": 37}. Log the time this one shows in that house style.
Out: {"hour": 11, "minute": 28}
